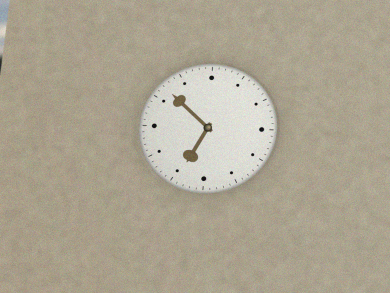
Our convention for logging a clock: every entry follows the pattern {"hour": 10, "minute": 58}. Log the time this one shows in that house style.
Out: {"hour": 6, "minute": 52}
